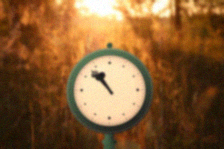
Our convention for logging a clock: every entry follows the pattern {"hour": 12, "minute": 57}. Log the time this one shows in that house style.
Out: {"hour": 10, "minute": 53}
